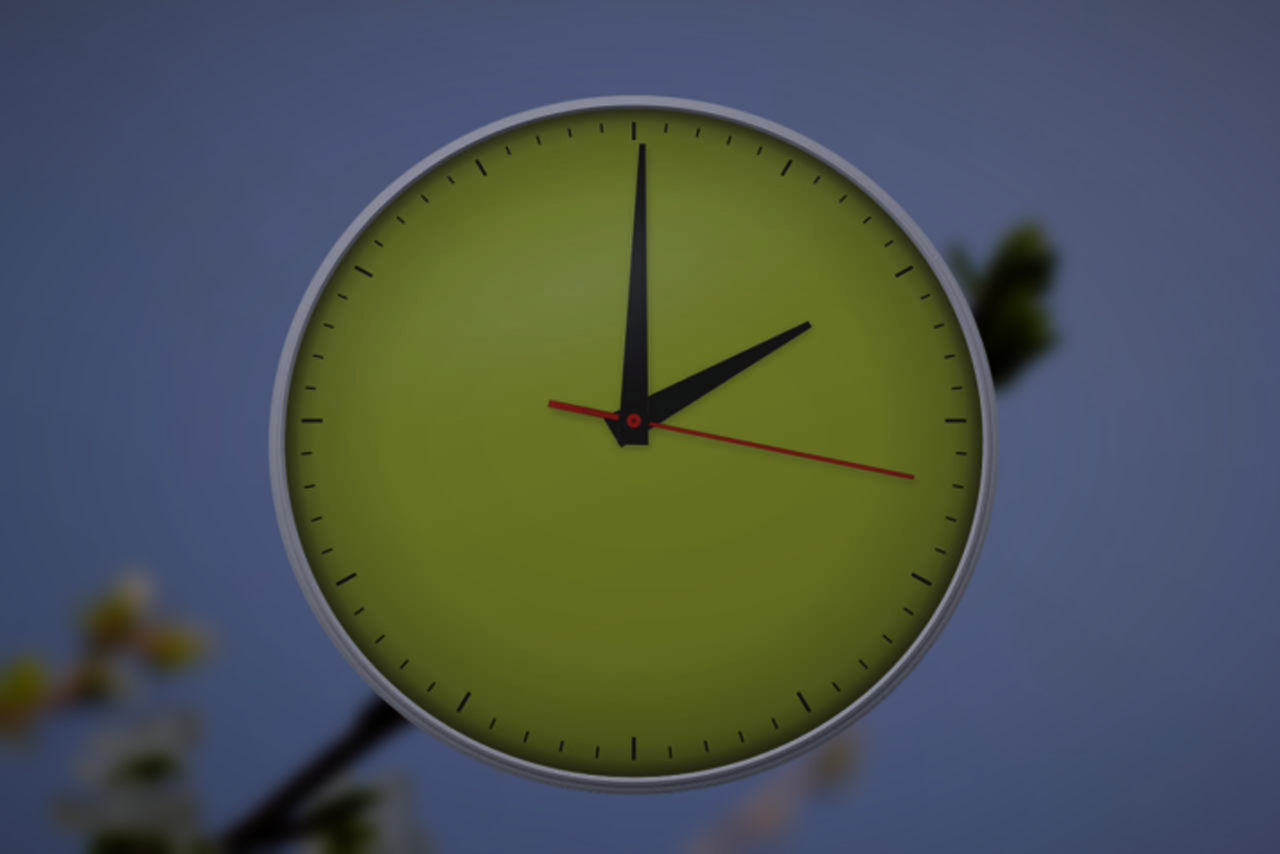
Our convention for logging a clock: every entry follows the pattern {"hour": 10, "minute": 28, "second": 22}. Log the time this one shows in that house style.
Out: {"hour": 2, "minute": 0, "second": 17}
